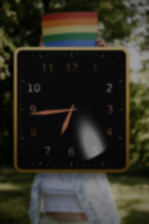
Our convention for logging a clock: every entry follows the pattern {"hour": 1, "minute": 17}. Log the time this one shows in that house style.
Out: {"hour": 6, "minute": 44}
